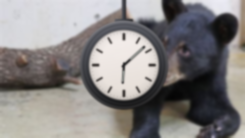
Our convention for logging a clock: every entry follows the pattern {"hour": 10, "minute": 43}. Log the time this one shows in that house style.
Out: {"hour": 6, "minute": 8}
